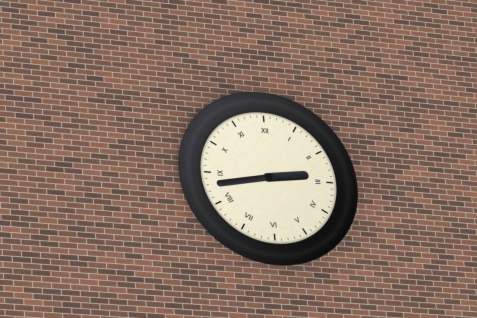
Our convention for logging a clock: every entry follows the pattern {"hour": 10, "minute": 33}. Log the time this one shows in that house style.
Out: {"hour": 2, "minute": 43}
